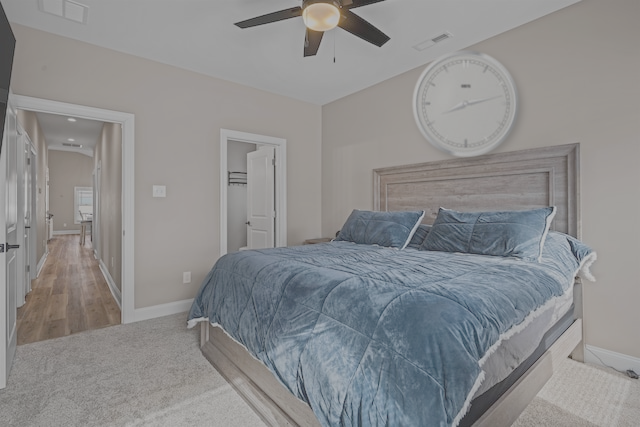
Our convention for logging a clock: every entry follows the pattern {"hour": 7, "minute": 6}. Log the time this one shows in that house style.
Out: {"hour": 8, "minute": 13}
